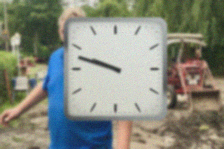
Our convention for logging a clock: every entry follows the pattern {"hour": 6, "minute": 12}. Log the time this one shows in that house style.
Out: {"hour": 9, "minute": 48}
